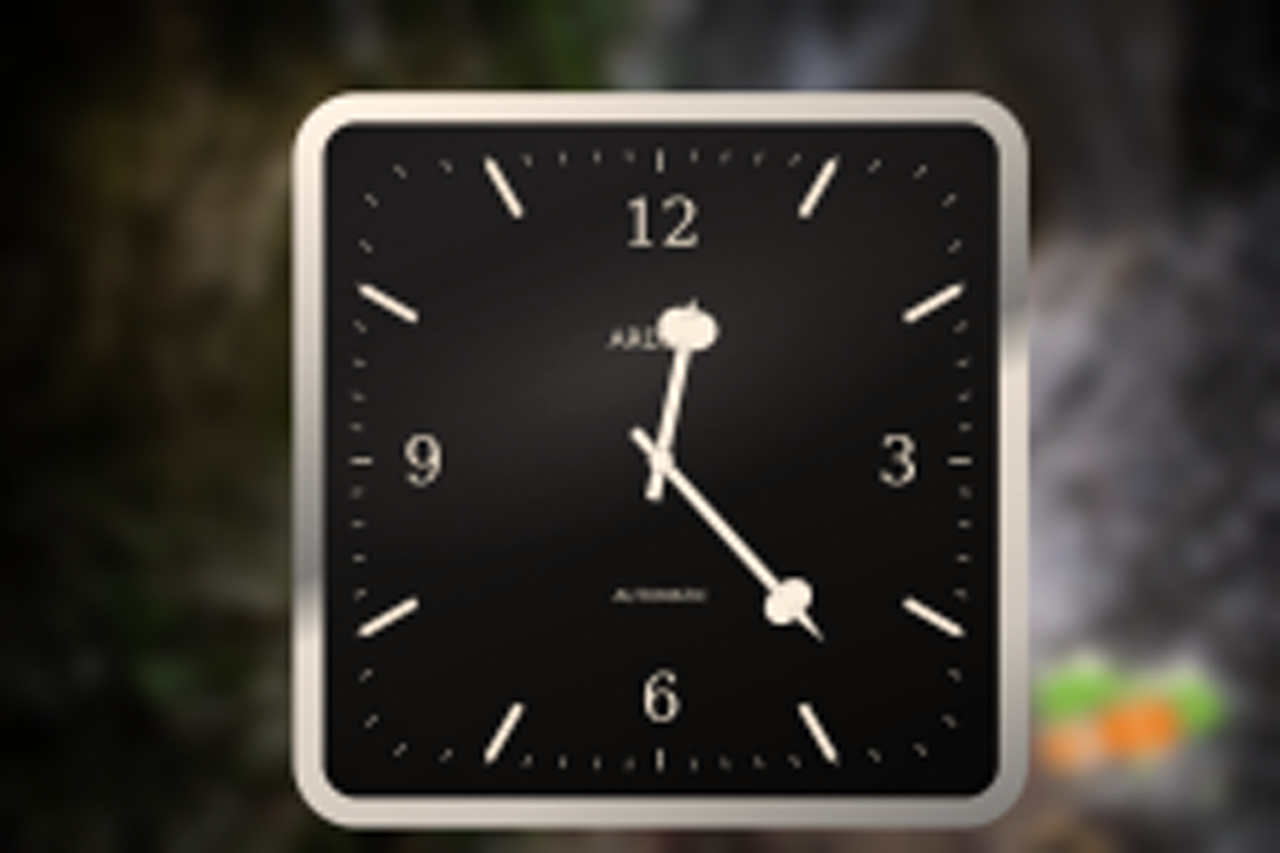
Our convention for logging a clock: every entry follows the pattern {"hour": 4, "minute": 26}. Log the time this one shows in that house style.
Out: {"hour": 12, "minute": 23}
